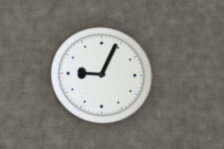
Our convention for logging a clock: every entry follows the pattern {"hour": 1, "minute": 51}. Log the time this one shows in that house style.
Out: {"hour": 9, "minute": 4}
